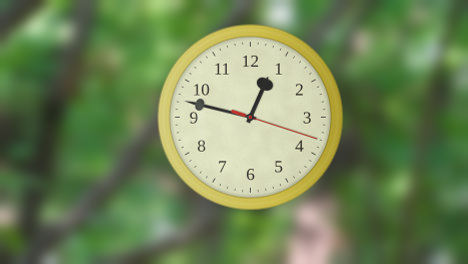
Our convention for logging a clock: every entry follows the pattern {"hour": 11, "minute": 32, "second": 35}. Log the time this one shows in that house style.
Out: {"hour": 12, "minute": 47, "second": 18}
